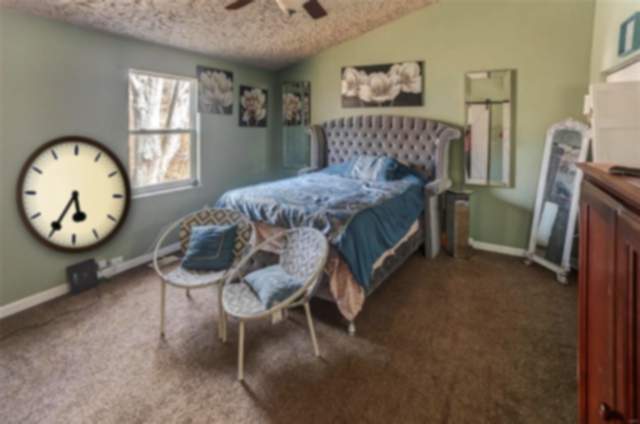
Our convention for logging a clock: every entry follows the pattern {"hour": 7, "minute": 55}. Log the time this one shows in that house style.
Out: {"hour": 5, "minute": 35}
